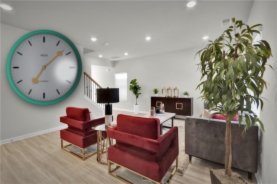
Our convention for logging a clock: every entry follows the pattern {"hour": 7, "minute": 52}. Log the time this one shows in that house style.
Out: {"hour": 7, "minute": 8}
